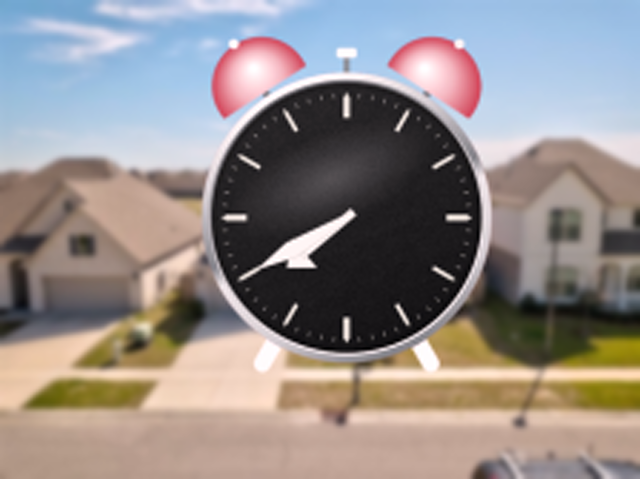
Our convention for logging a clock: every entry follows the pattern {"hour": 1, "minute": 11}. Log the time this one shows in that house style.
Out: {"hour": 7, "minute": 40}
